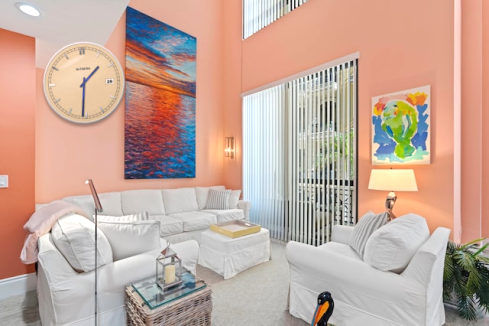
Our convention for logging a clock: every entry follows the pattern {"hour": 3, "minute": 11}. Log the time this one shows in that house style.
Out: {"hour": 1, "minute": 31}
